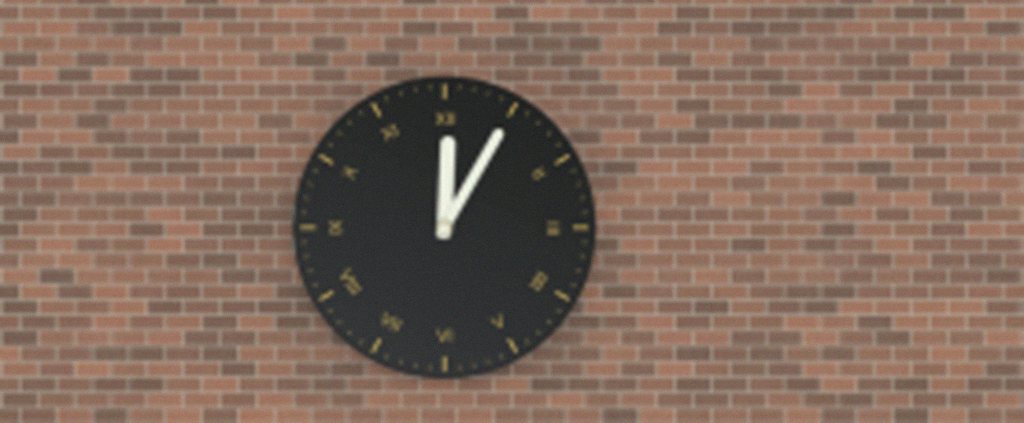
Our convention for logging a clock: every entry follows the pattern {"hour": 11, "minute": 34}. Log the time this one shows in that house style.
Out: {"hour": 12, "minute": 5}
